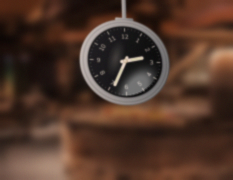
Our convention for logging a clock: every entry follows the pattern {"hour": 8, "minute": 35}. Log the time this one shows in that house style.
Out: {"hour": 2, "minute": 34}
